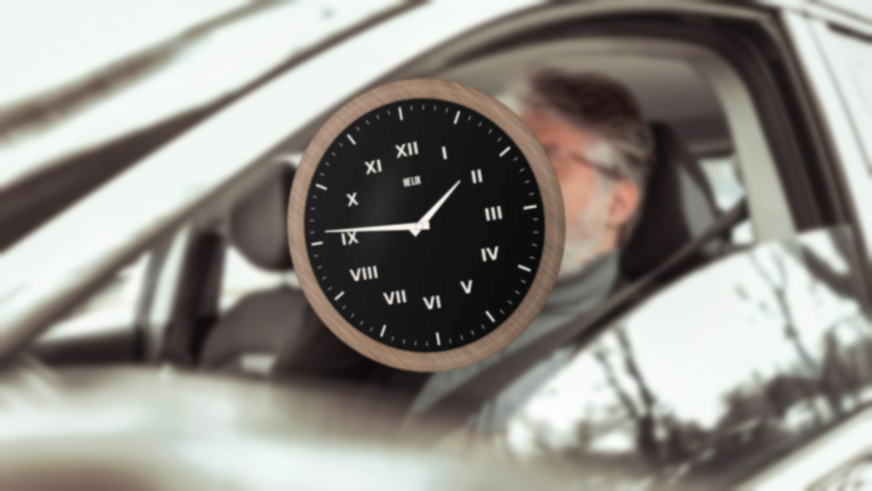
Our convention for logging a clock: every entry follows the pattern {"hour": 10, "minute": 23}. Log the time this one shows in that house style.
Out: {"hour": 1, "minute": 46}
